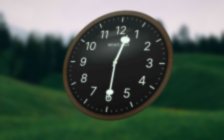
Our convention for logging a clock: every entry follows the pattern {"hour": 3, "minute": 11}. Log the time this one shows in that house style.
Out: {"hour": 12, "minute": 30}
